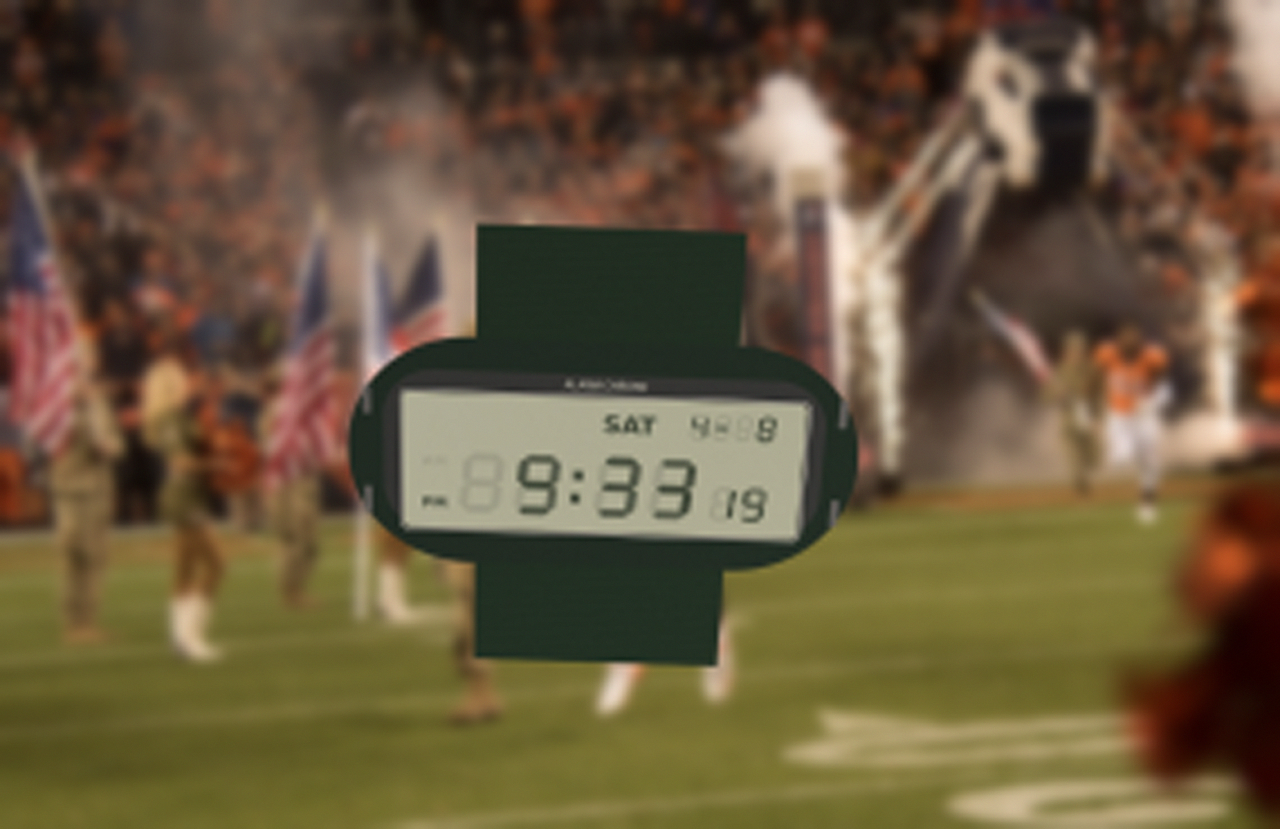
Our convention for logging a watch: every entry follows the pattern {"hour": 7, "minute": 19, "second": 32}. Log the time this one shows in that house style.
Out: {"hour": 9, "minute": 33, "second": 19}
